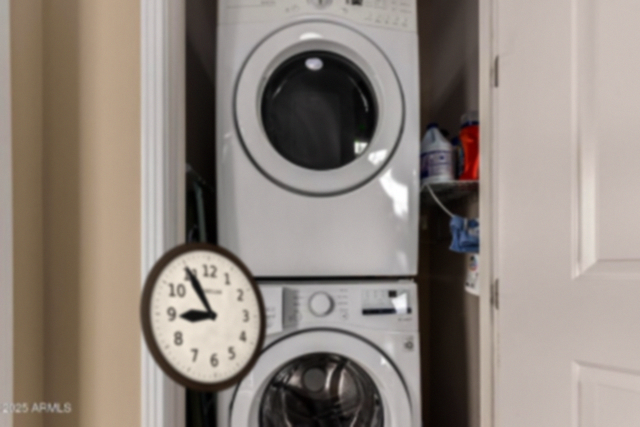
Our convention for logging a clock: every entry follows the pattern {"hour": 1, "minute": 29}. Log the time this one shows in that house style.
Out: {"hour": 8, "minute": 55}
